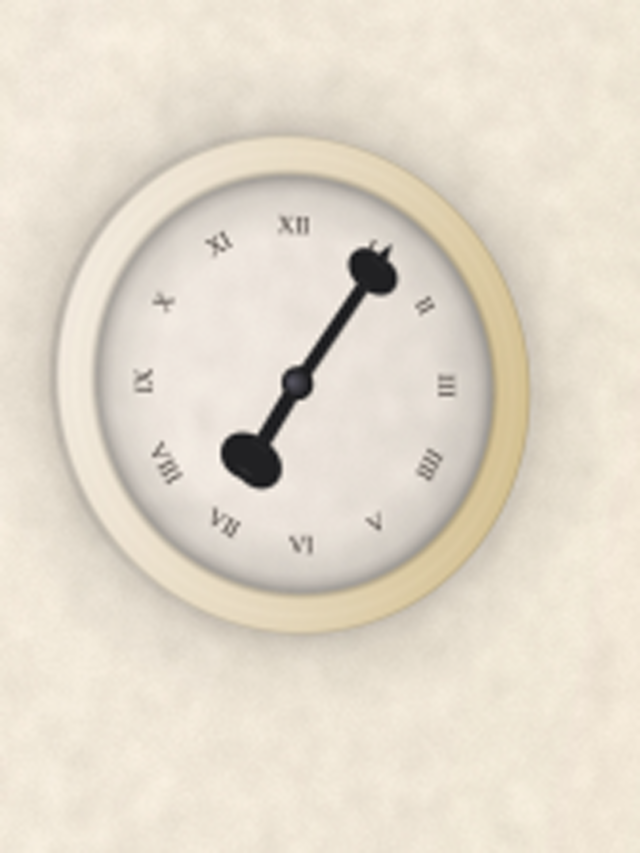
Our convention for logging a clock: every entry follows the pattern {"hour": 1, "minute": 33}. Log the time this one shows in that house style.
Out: {"hour": 7, "minute": 6}
